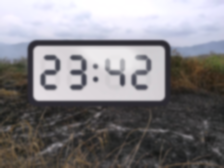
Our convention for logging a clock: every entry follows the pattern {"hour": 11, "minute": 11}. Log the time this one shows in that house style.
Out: {"hour": 23, "minute": 42}
